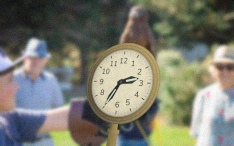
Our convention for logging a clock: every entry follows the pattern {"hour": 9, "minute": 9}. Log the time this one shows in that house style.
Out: {"hour": 2, "minute": 35}
